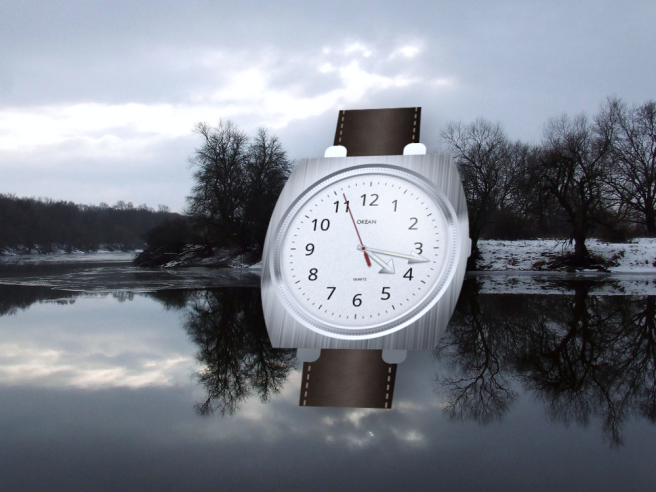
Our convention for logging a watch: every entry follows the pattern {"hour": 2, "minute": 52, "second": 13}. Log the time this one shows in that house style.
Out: {"hour": 4, "minute": 16, "second": 56}
